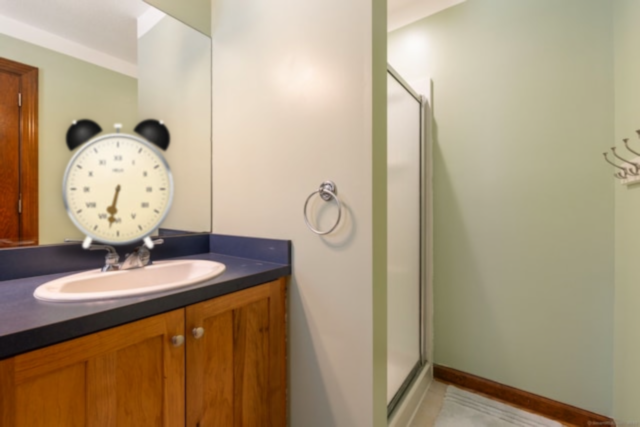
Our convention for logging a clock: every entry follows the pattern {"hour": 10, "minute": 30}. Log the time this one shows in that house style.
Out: {"hour": 6, "minute": 32}
